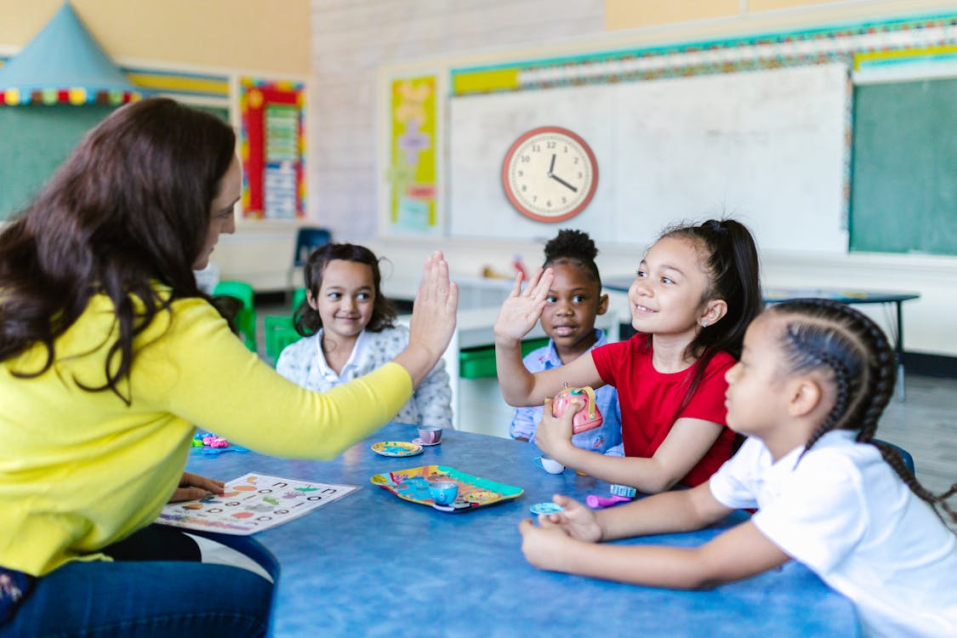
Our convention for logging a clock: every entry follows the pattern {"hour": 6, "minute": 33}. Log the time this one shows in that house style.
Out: {"hour": 12, "minute": 20}
